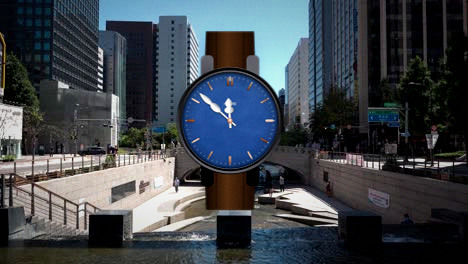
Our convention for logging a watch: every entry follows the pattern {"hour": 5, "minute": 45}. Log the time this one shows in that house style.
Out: {"hour": 11, "minute": 52}
